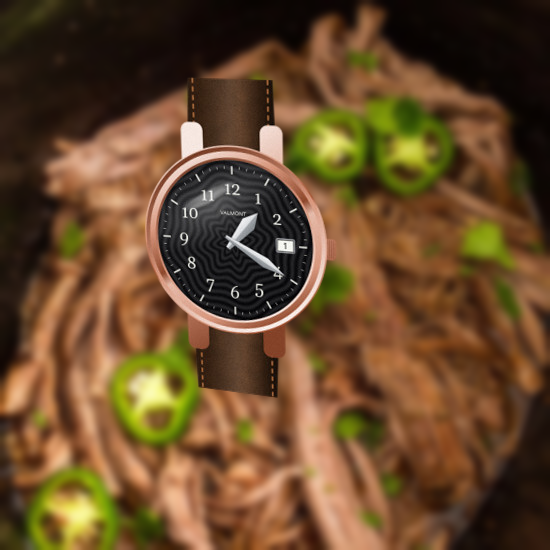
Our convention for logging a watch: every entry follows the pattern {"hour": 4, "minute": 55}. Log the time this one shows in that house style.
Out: {"hour": 1, "minute": 20}
